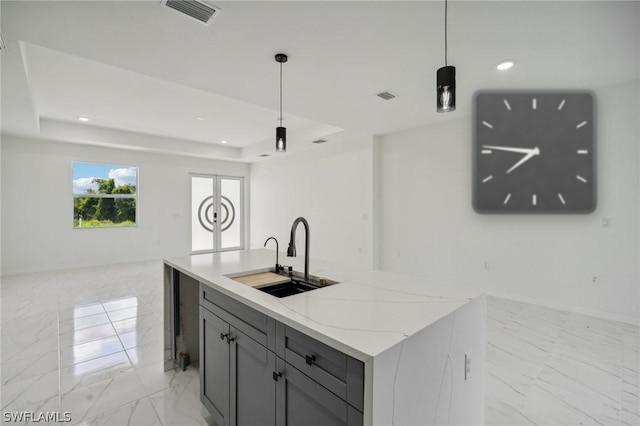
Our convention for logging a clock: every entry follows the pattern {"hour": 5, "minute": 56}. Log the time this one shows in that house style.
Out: {"hour": 7, "minute": 46}
